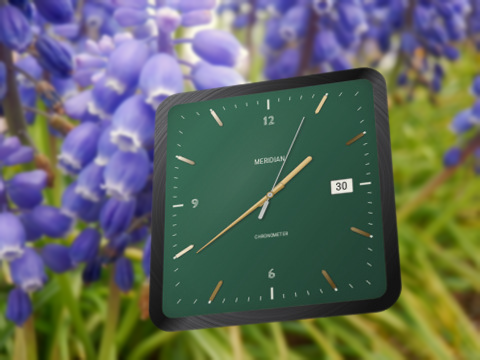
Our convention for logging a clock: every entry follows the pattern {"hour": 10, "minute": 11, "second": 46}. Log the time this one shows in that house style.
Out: {"hour": 1, "minute": 39, "second": 4}
